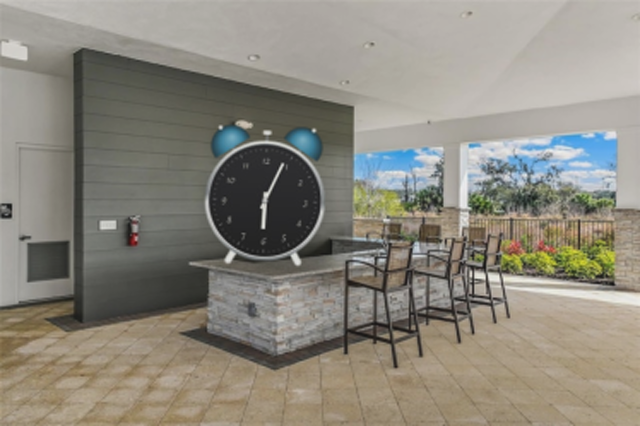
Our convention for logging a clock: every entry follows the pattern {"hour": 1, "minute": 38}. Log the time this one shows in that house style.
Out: {"hour": 6, "minute": 4}
